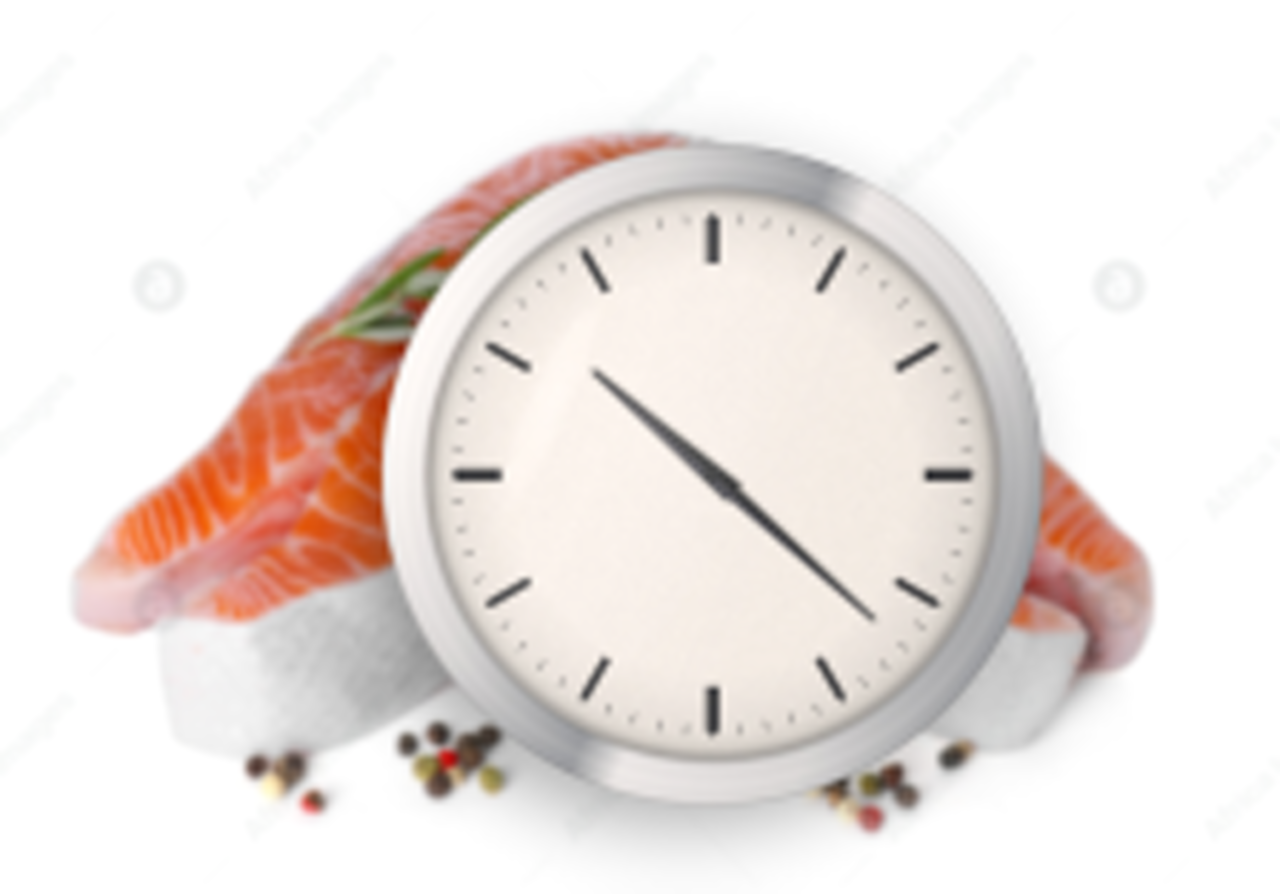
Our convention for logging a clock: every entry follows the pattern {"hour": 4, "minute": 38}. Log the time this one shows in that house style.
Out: {"hour": 10, "minute": 22}
